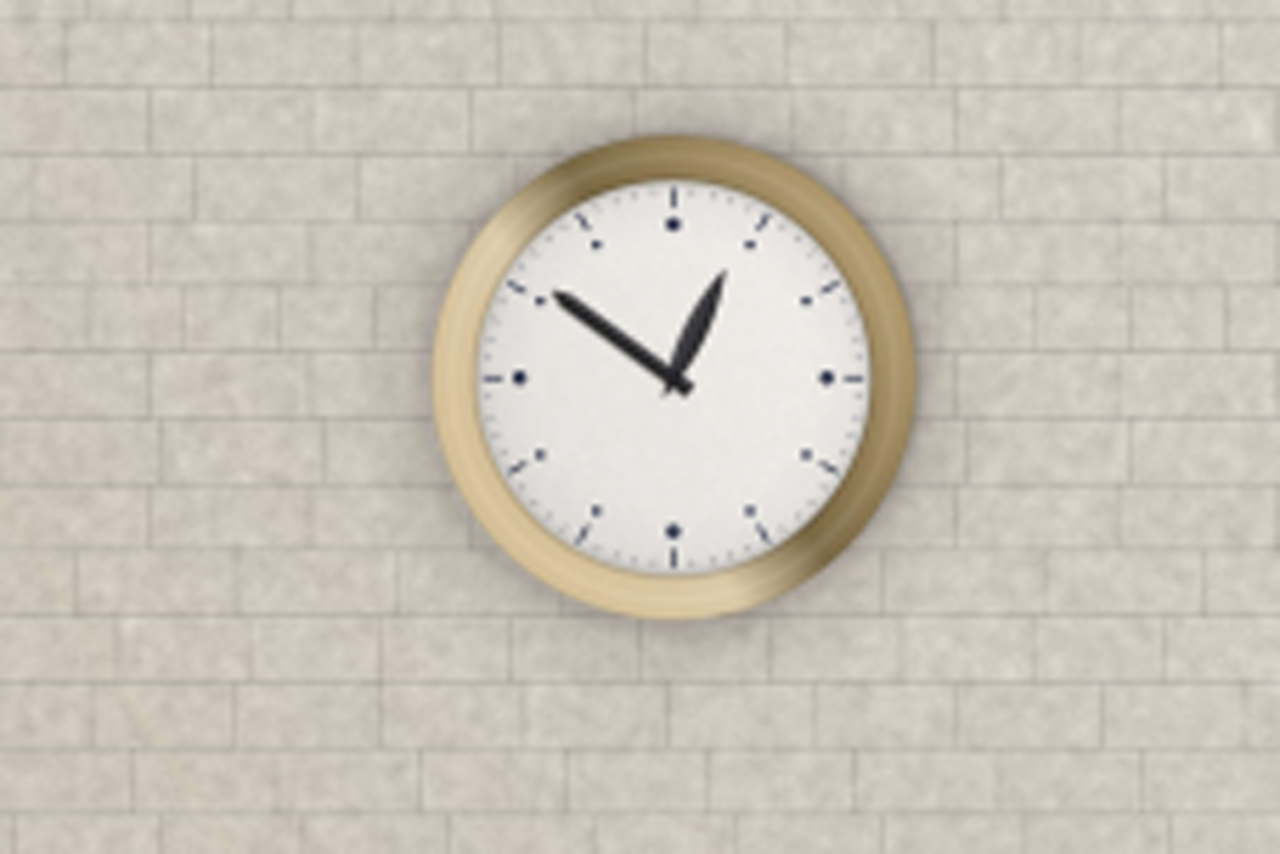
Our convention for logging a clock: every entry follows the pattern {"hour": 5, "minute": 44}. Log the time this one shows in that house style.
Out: {"hour": 12, "minute": 51}
